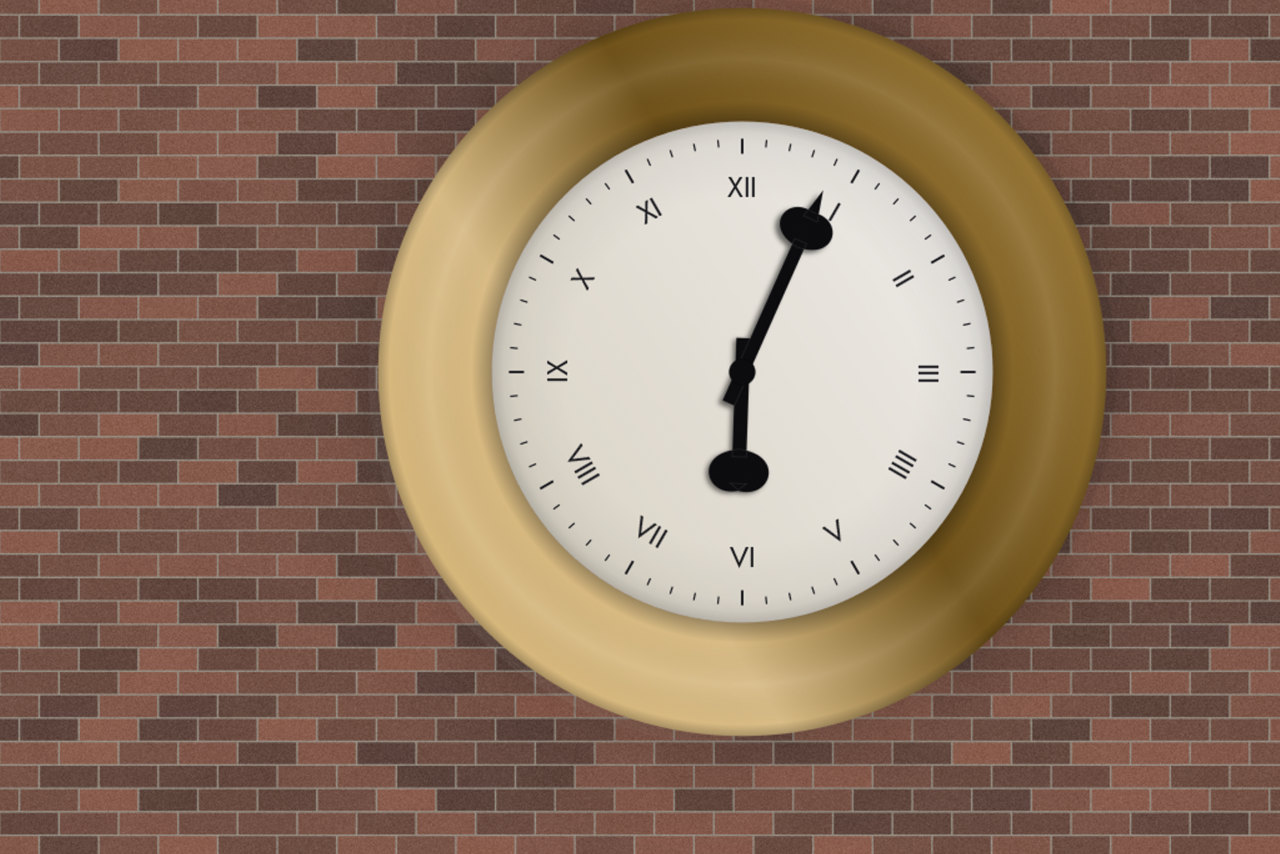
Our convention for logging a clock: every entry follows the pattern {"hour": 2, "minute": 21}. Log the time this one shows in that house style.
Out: {"hour": 6, "minute": 4}
